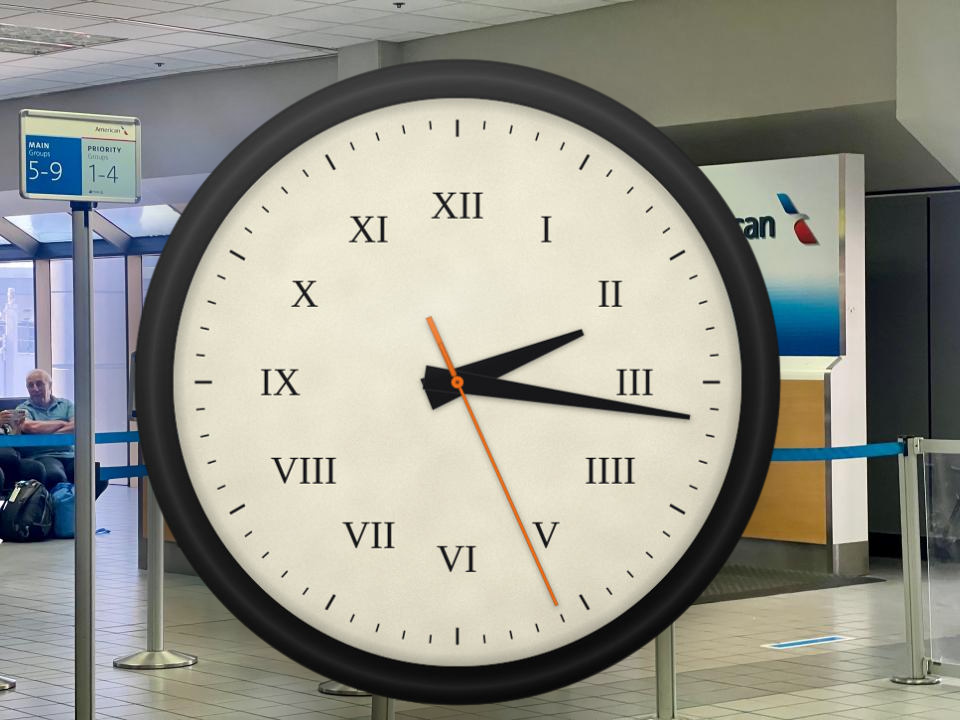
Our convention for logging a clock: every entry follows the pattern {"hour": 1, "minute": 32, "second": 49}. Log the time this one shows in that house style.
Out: {"hour": 2, "minute": 16, "second": 26}
